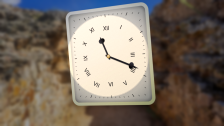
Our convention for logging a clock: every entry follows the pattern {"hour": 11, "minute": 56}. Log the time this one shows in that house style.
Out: {"hour": 11, "minute": 19}
